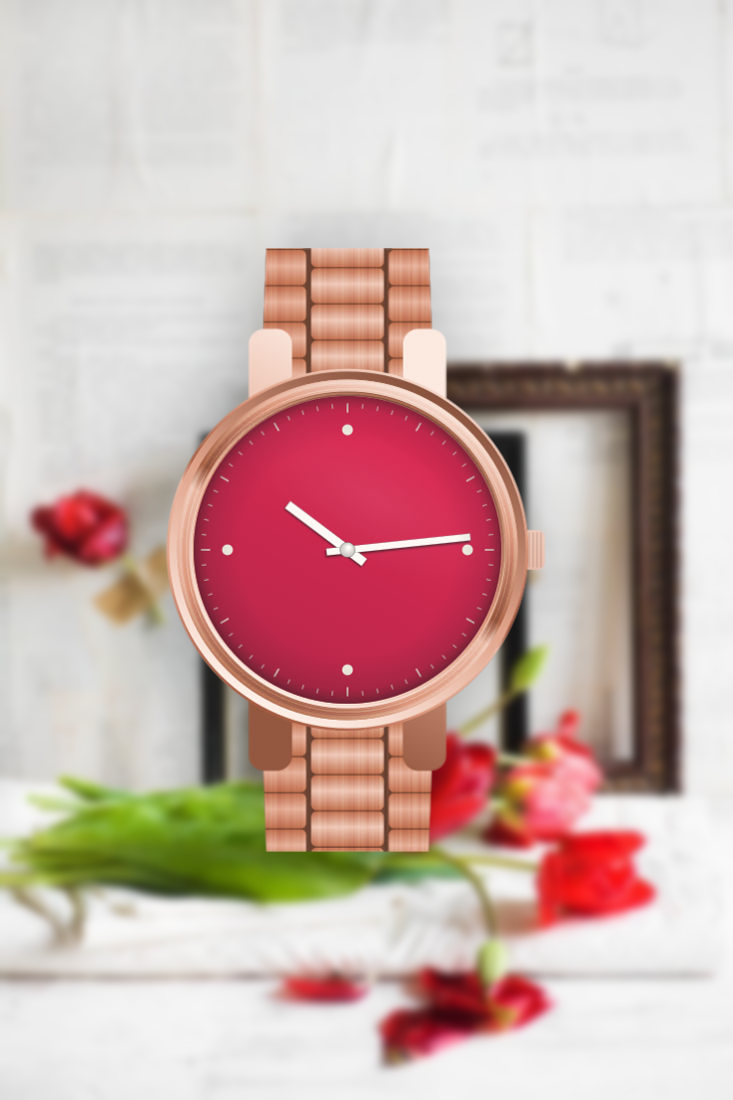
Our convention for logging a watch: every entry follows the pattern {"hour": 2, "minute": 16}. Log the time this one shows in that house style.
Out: {"hour": 10, "minute": 14}
